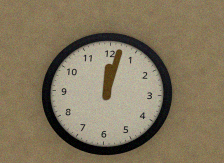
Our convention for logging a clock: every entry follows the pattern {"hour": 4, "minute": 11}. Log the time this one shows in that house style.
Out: {"hour": 12, "minute": 2}
